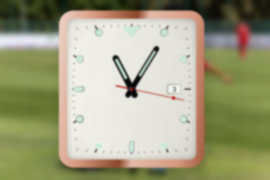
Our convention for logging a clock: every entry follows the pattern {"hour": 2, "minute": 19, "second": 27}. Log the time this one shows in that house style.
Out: {"hour": 11, "minute": 5, "second": 17}
